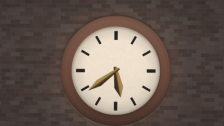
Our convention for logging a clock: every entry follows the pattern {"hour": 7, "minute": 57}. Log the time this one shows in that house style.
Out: {"hour": 5, "minute": 39}
